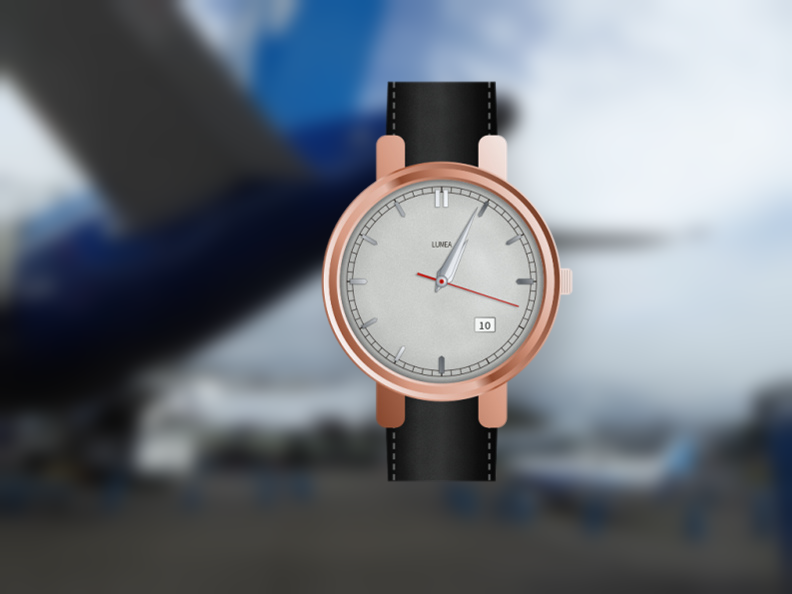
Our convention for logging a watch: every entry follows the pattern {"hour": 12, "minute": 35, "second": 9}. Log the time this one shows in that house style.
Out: {"hour": 1, "minute": 4, "second": 18}
